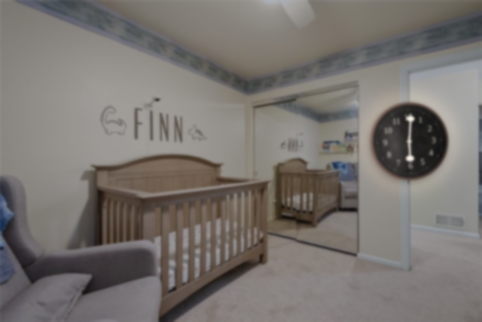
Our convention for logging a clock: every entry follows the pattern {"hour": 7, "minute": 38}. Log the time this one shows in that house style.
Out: {"hour": 6, "minute": 1}
